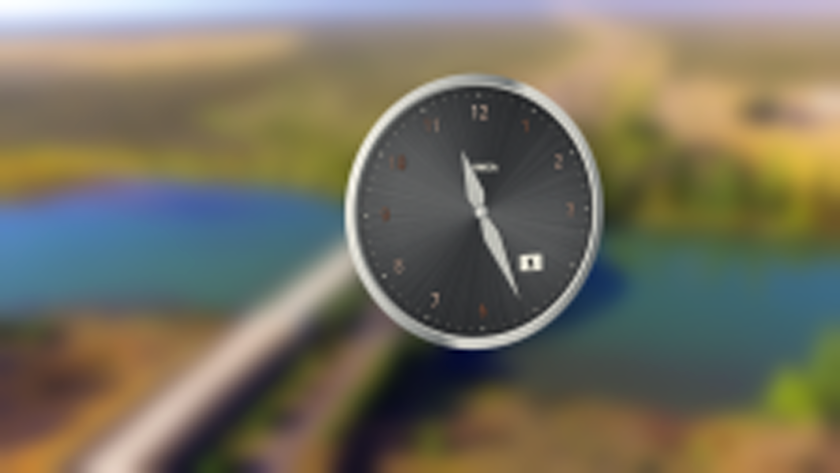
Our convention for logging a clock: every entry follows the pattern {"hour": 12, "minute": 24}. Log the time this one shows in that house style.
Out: {"hour": 11, "minute": 26}
